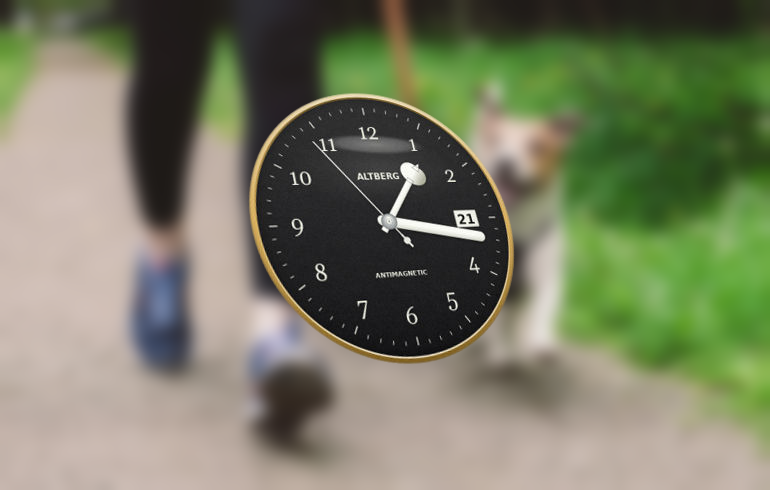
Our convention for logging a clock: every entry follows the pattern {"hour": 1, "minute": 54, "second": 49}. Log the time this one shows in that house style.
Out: {"hour": 1, "minute": 16, "second": 54}
